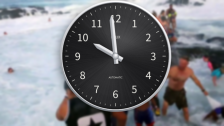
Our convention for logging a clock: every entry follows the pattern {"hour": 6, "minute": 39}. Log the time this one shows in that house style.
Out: {"hour": 9, "minute": 59}
